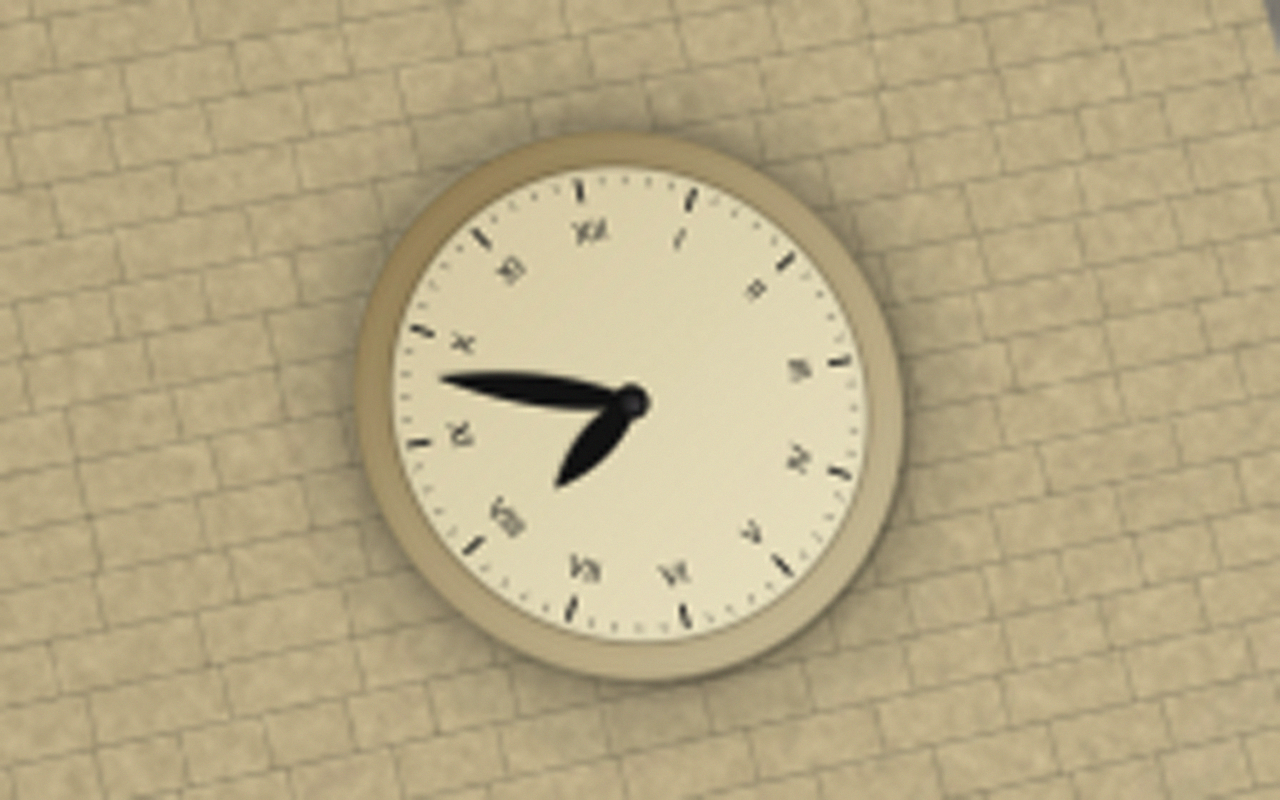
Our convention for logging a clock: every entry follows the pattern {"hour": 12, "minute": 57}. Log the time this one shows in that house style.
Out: {"hour": 7, "minute": 48}
